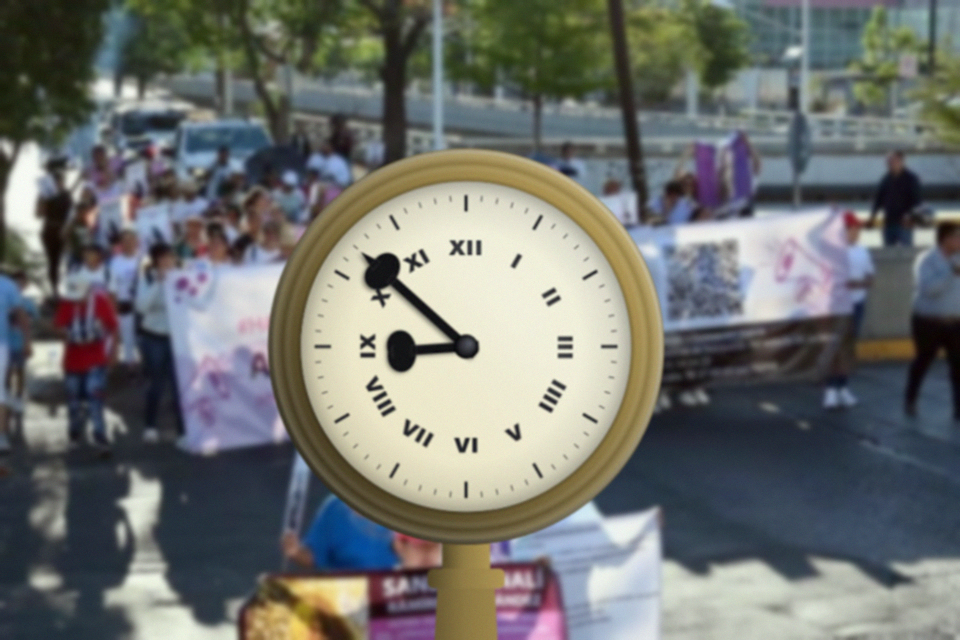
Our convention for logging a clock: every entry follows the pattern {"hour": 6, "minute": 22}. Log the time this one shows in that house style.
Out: {"hour": 8, "minute": 52}
